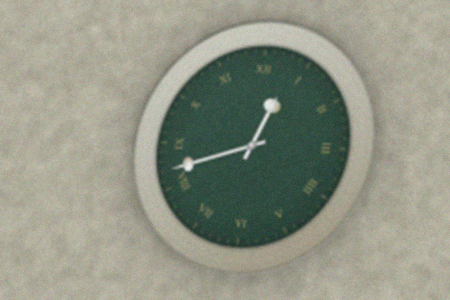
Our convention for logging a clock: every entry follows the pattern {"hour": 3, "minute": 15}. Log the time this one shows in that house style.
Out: {"hour": 12, "minute": 42}
